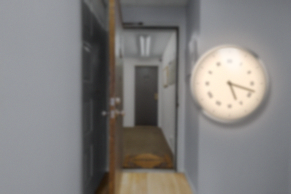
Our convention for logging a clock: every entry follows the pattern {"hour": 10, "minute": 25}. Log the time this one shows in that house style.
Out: {"hour": 5, "minute": 18}
